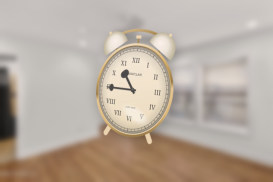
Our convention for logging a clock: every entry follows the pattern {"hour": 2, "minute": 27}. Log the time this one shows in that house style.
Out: {"hour": 10, "minute": 45}
